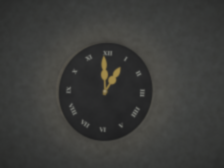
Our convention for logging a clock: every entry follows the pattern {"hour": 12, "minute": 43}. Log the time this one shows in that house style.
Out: {"hour": 12, "minute": 59}
